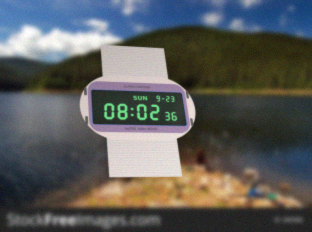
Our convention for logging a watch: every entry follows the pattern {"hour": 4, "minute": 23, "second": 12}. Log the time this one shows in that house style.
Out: {"hour": 8, "minute": 2, "second": 36}
